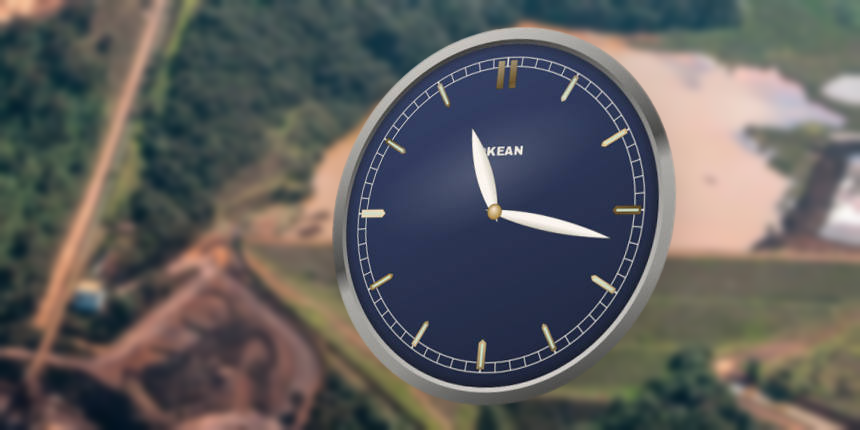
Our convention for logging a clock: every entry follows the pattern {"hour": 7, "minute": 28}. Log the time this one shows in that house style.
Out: {"hour": 11, "minute": 17}
